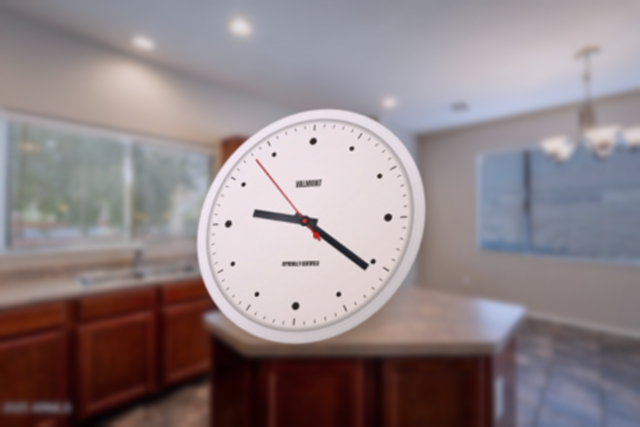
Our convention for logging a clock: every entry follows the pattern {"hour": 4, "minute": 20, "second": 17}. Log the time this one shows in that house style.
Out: {"hour": 9, "minute": 20, "second": 53}
